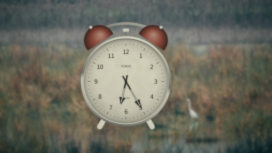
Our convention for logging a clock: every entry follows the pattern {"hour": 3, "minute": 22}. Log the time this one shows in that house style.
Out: {"hour": 6, "minute": 25}
